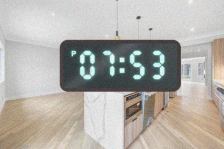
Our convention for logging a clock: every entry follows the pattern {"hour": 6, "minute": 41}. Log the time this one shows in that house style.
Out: {"hour": 7, "minute": 53}
